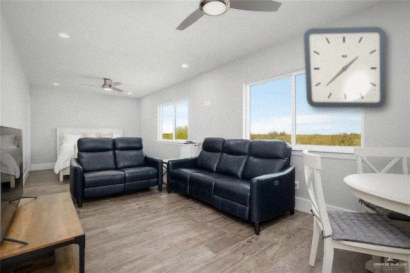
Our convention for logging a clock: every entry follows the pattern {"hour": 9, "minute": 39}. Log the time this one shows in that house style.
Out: {"hour": 1, "minute": 38}
